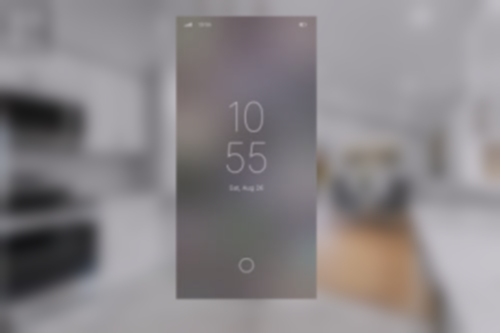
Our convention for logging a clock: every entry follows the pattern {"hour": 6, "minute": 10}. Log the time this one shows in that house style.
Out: {"hour": 10, "minute": 55}
